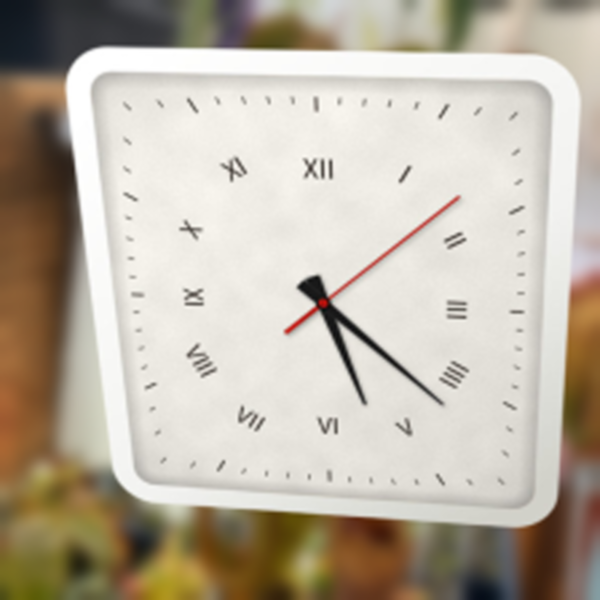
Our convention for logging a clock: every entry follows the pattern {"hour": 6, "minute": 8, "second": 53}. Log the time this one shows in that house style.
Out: {"hour": 5, "minute": 22, "second": 8}
